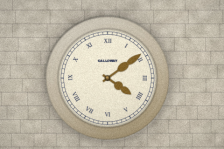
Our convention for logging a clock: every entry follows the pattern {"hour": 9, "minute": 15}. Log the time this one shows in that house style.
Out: {"hour": 4, "minute": 9}
